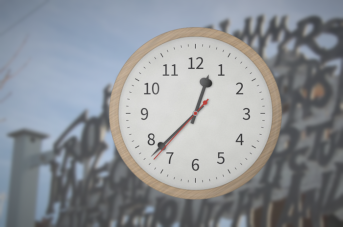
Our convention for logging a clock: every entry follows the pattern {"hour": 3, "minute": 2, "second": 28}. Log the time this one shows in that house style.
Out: {"hour": 12, "minute": 37, "second": 37}
